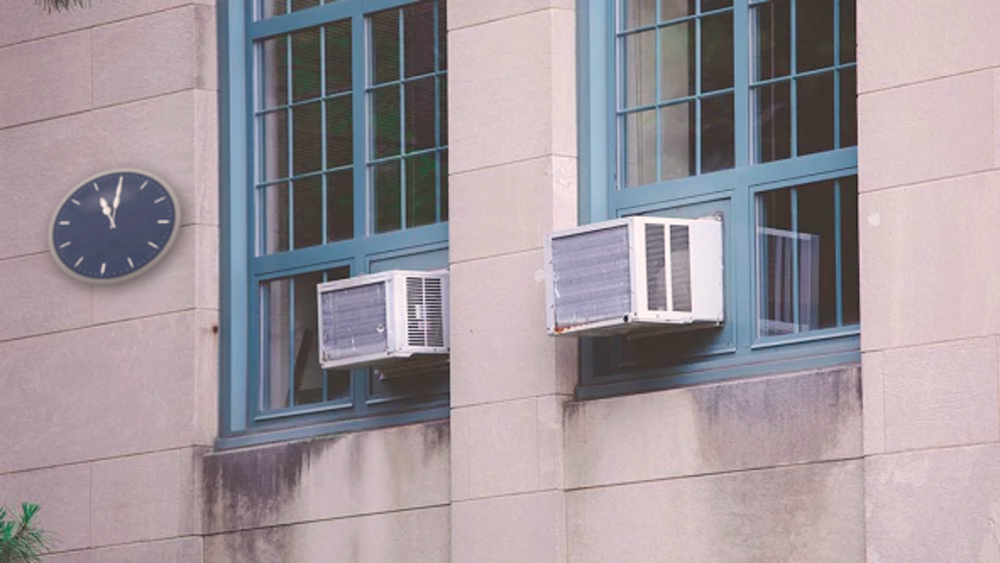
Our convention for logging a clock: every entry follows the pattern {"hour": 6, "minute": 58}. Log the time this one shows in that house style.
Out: {"hour": 11, "minute": 0}
